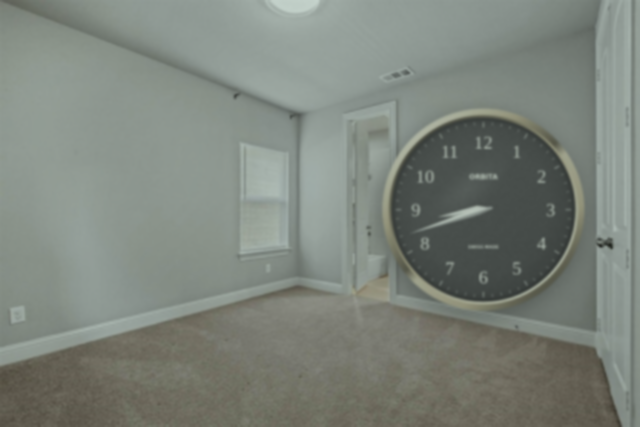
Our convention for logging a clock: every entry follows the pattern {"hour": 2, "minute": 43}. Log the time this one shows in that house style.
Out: {"hour": 8, "minute": 42}
